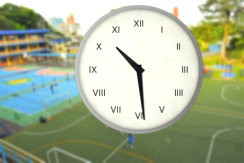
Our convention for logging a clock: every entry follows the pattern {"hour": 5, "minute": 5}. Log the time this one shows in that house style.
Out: {"hour": 10, "minute": 29}
